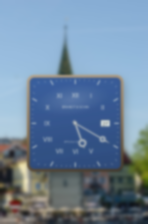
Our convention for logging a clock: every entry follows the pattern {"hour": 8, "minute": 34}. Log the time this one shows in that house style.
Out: {"hour": 5, "minute": 20}
